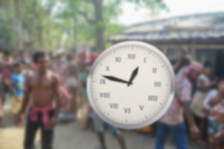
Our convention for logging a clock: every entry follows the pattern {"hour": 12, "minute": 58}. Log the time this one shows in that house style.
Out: {"hour": 12, "minute": 47}
